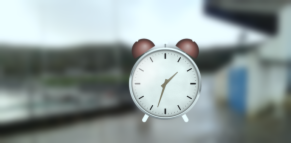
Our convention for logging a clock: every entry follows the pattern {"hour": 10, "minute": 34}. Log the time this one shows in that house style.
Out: {"hour": 1, "minute": 33}
